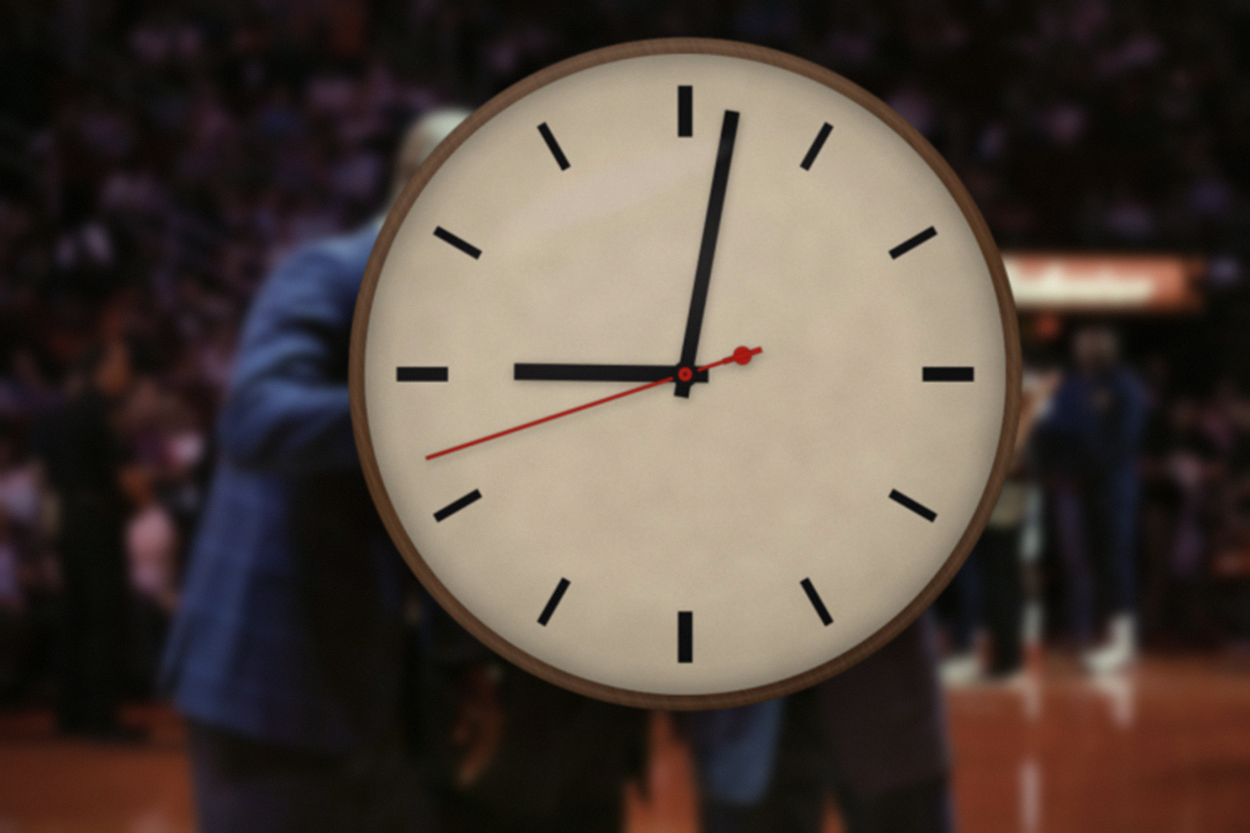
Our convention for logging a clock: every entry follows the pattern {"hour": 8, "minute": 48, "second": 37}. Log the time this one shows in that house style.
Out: {"hour": 9, "minute": 1, "second": 42}
